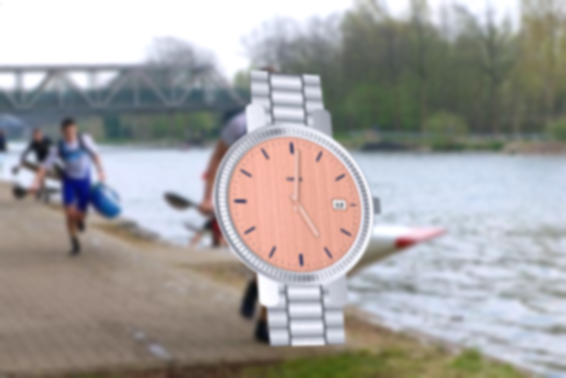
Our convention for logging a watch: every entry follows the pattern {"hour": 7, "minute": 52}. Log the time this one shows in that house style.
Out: {"hour": 5, "minute": 1}
